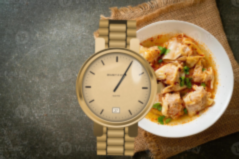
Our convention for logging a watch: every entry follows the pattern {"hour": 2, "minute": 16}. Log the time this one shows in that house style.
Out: {"hour": 1, "minute": 5}
